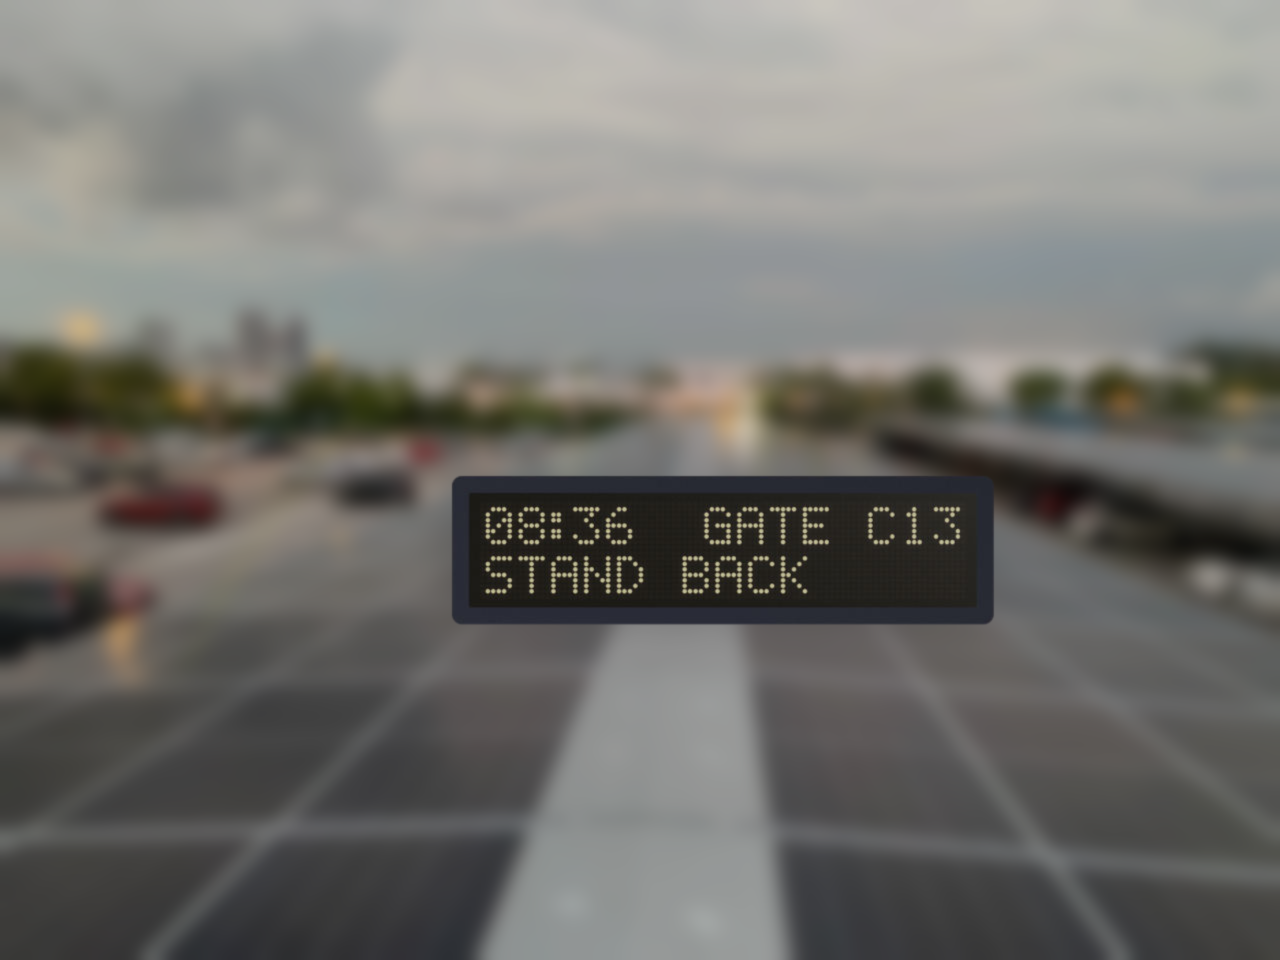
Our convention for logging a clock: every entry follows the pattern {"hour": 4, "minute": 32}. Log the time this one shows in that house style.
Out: {"hour": 8, "minute": 36}
